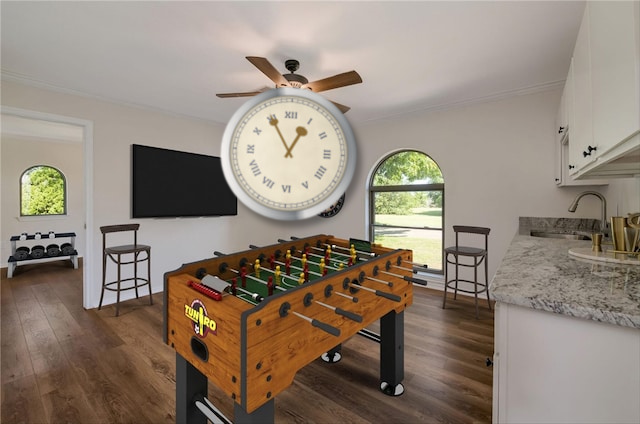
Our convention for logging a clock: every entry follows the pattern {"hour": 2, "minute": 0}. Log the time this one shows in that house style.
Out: {"hour": 12, "minute": 55}
